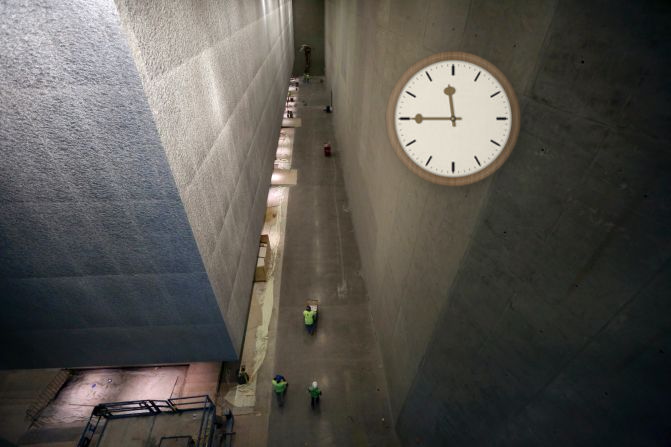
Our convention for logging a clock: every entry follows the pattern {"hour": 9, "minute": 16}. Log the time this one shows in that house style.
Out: {"hour": 11, "minute": 45}
